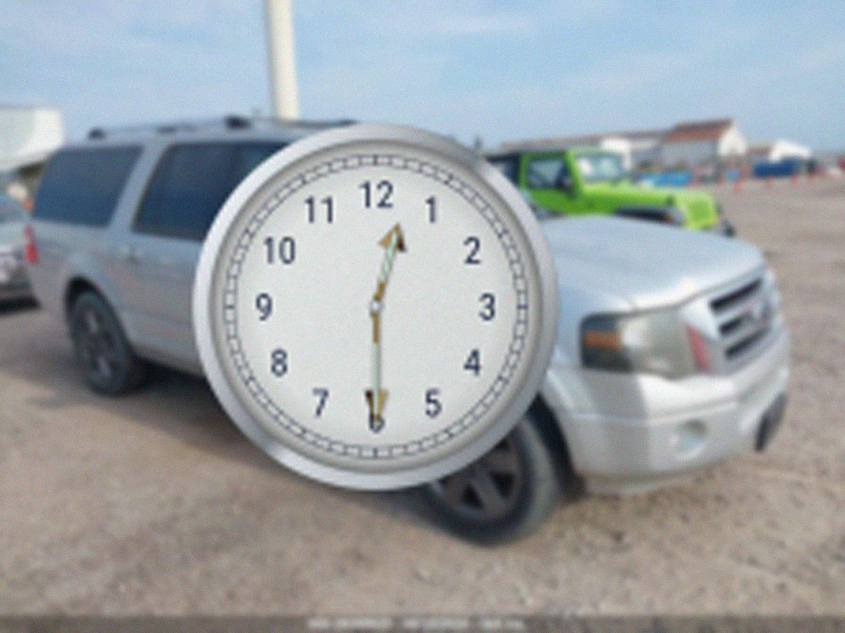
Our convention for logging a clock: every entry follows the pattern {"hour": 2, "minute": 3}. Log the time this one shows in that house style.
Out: {"hour": 12, "minute": 30}
